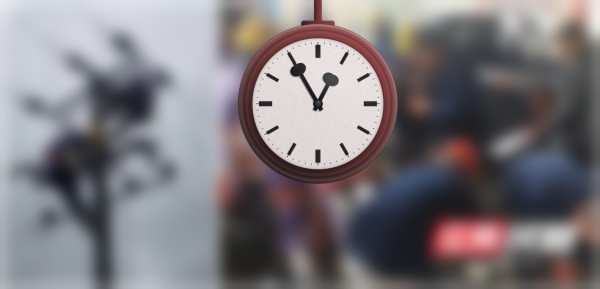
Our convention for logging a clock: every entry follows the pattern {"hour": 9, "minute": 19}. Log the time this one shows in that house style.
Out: {"hour": 12, "minute": 55}
